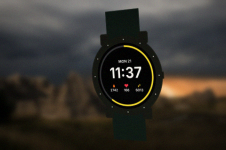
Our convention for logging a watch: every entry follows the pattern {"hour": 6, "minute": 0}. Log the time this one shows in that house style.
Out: {"hour": 11, "minute": 37}
